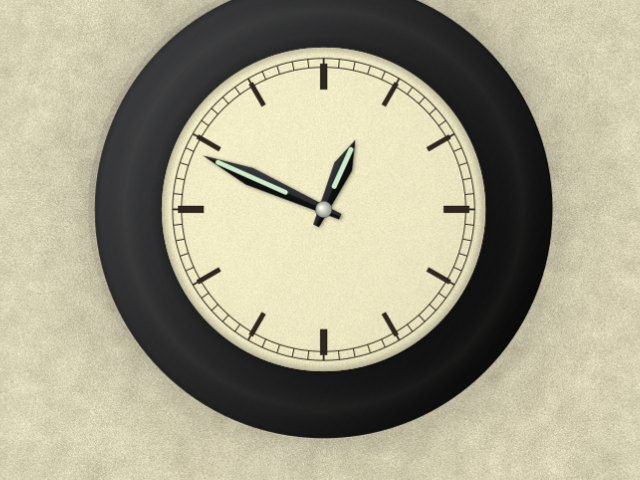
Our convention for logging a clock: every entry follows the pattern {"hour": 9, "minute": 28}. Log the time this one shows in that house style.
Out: {"hour": 12, "minute": 49}
